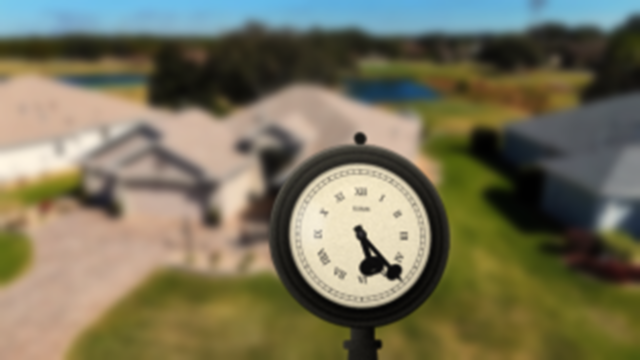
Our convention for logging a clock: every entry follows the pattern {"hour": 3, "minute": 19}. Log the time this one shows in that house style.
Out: {"hour": 5, "minute": 23}
